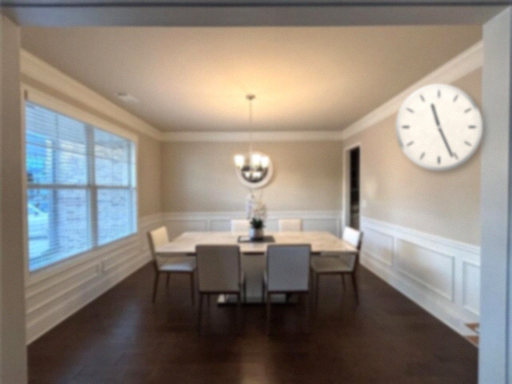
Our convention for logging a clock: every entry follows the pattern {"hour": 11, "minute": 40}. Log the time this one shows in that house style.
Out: {"hour": 11, "minute": 26}
